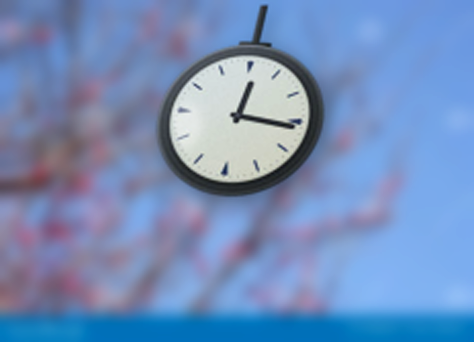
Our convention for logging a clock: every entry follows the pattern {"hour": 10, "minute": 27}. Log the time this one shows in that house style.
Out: {"hour": 12, "minute": 16}
